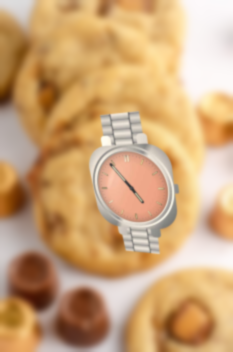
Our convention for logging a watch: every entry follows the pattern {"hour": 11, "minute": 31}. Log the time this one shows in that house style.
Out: {"hour": 4, "minute": 54}
